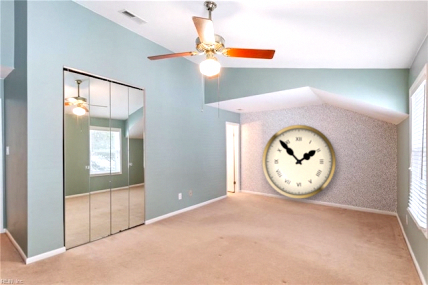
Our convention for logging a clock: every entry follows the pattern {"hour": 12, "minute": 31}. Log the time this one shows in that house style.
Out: {"hour": 1, "minute": 53}
